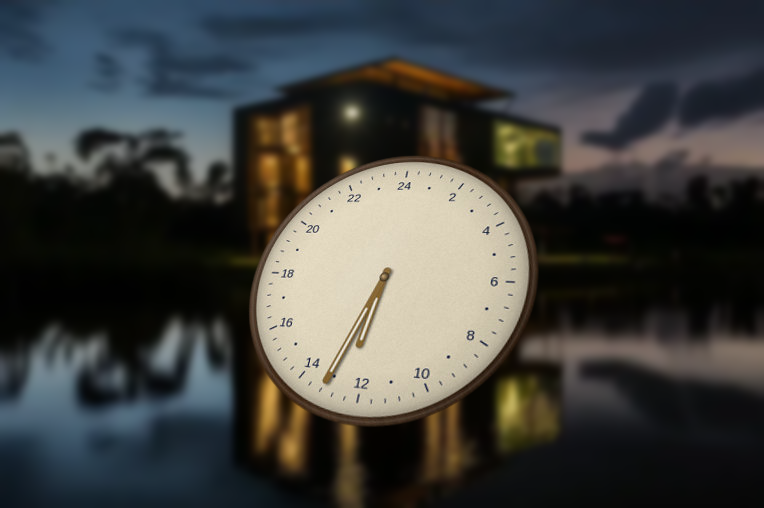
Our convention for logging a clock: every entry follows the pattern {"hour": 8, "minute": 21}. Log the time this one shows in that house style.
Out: {"hour": 12, "minute": 33}
